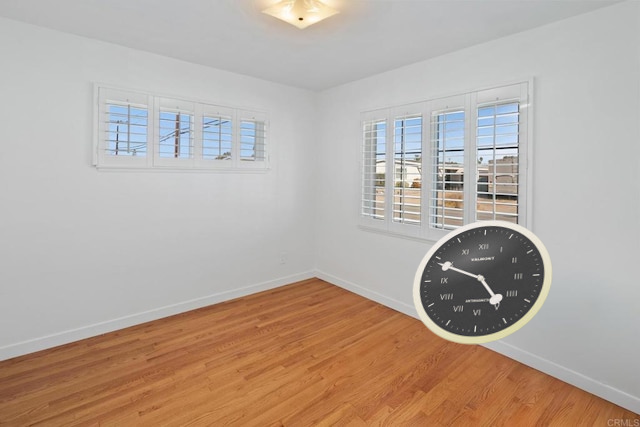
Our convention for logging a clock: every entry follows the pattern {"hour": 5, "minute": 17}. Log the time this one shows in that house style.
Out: {"hour": 4, "minute": 49}
